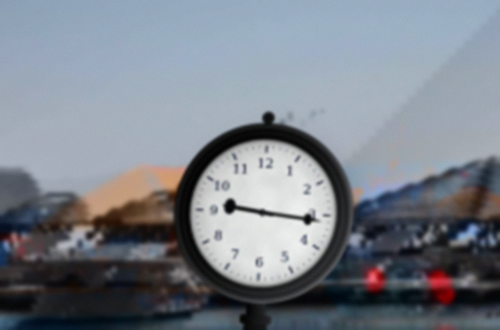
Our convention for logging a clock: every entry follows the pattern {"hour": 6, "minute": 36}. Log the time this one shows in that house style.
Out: {"hour": 9, "minute": 16}
